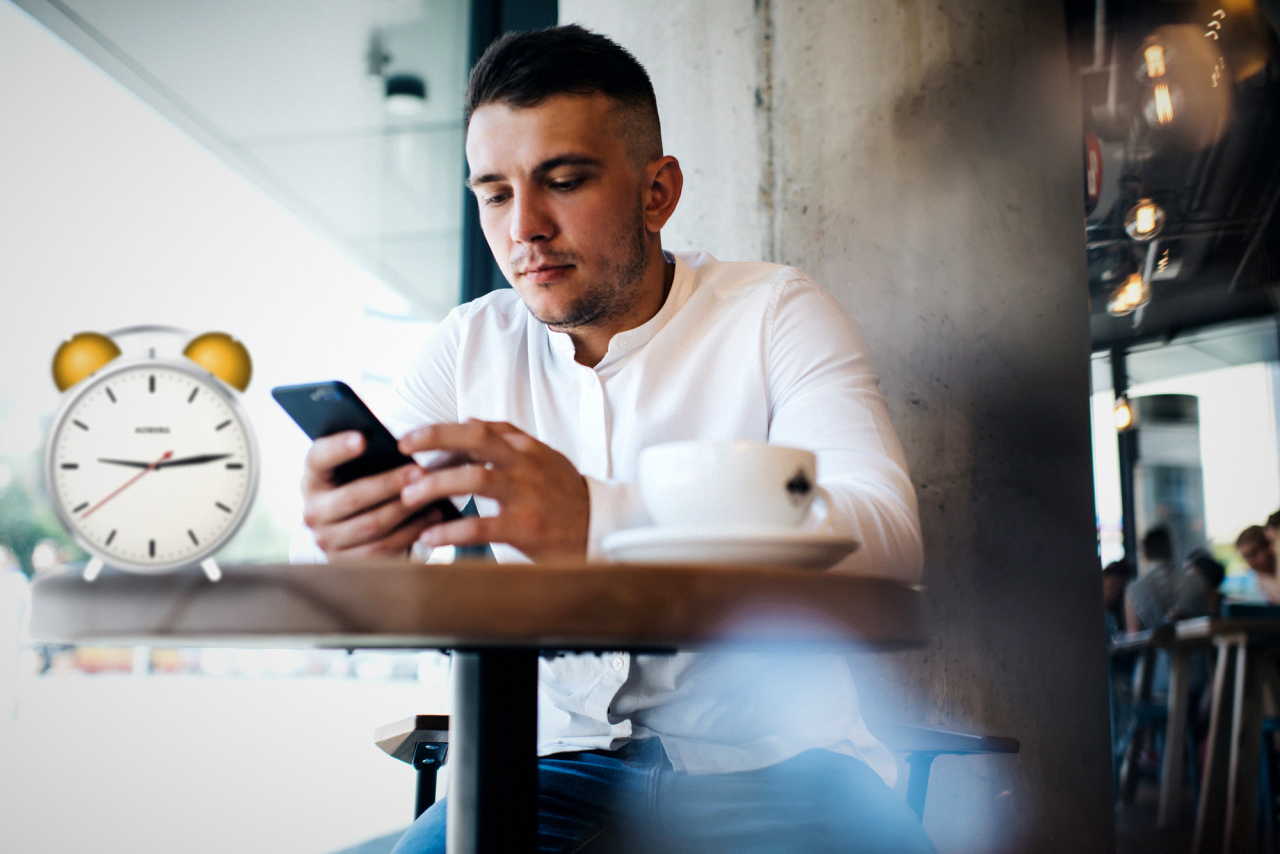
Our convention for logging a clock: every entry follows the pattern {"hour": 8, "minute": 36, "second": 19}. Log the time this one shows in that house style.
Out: {"hour": 9, "minute": 13, "second": 39}
